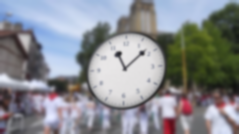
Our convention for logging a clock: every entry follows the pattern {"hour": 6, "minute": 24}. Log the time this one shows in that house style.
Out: {"hour": 11, "minute": 8}
